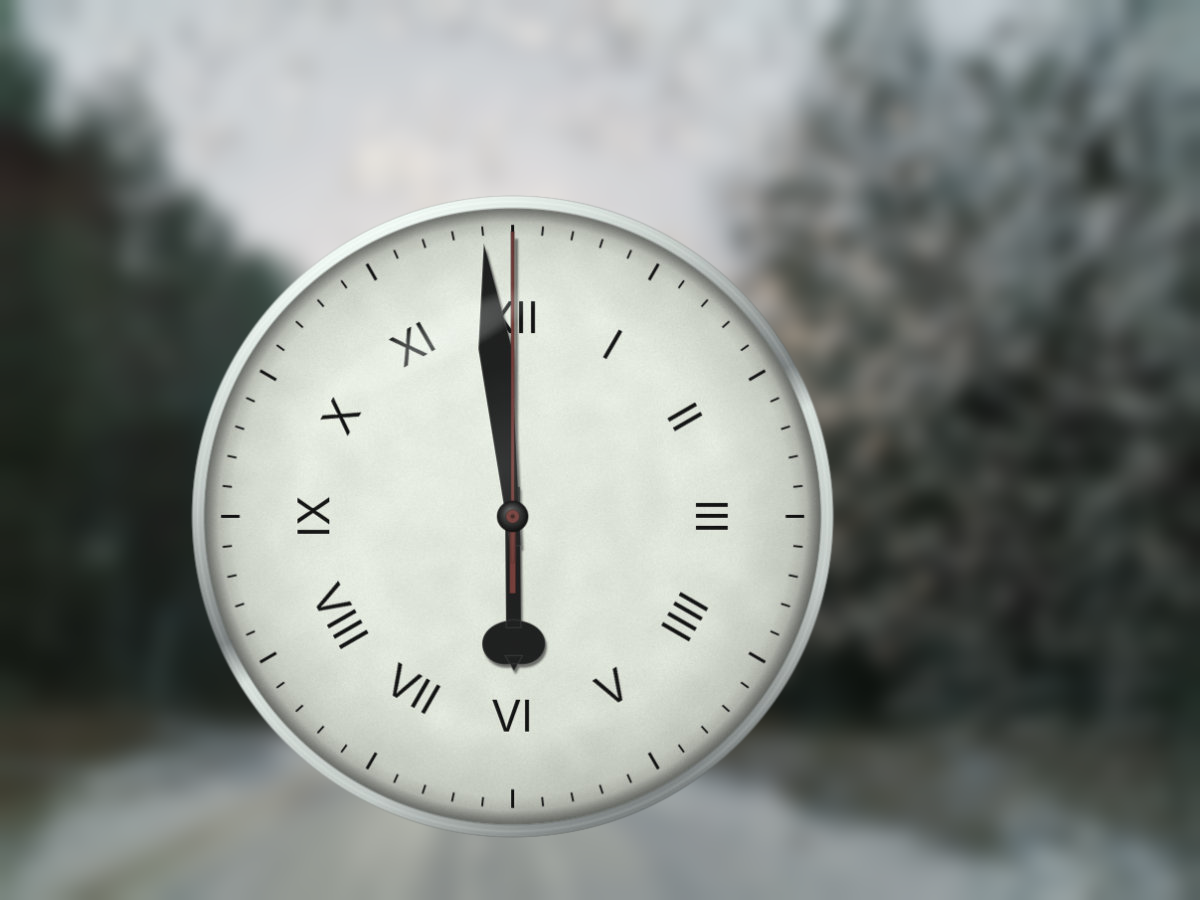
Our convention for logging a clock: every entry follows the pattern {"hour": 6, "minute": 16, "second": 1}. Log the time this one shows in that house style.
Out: {"hour": 5, "minute": 59, "second": 0}
